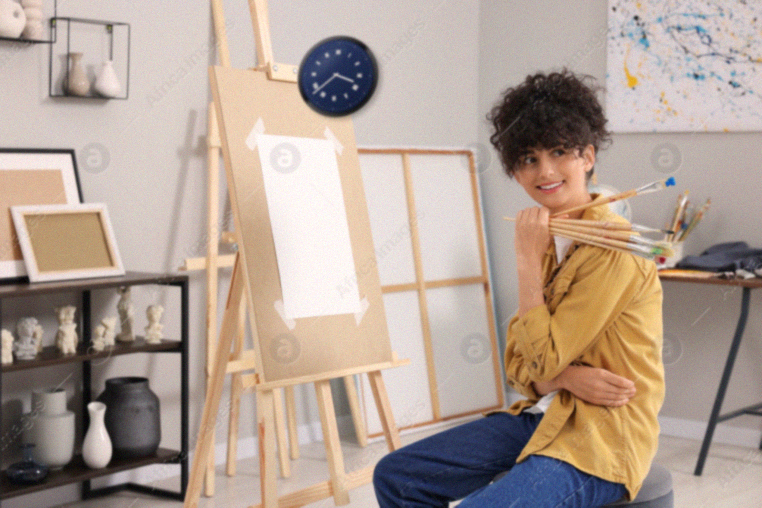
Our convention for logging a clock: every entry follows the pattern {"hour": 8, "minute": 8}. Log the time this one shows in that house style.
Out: {"hour": 3, "minute": 38}
